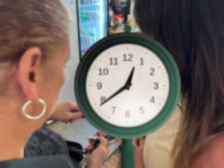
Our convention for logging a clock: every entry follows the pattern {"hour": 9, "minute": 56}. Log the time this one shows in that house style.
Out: {"hour": 12, "minute": 39}
